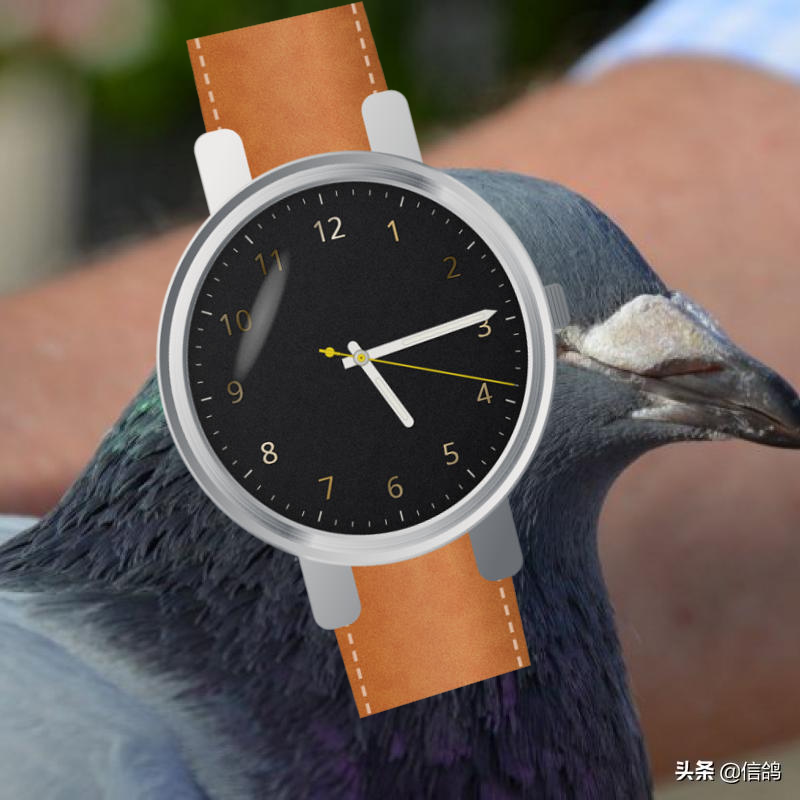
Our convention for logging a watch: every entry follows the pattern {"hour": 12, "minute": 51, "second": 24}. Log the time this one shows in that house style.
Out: {"hour": 5, "minute": 14, "second": 19}
